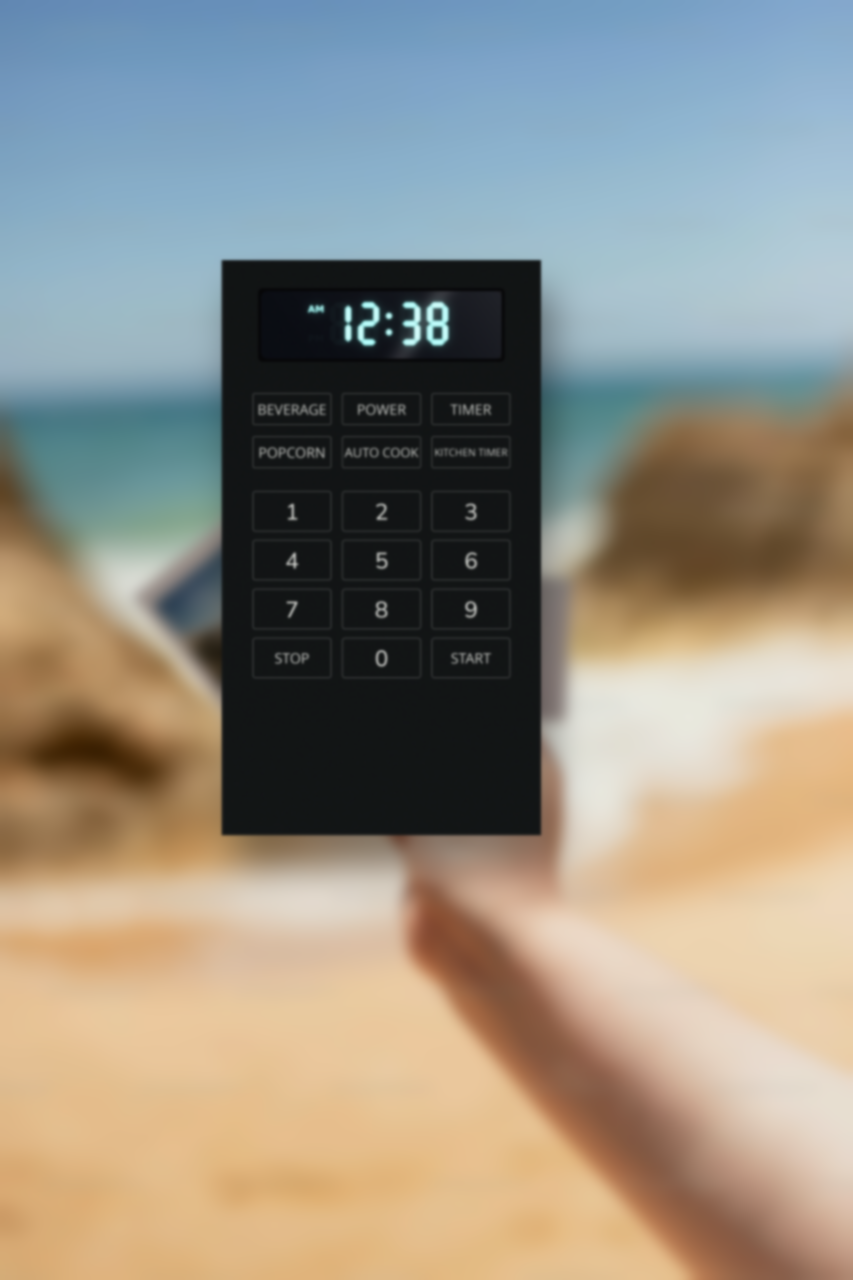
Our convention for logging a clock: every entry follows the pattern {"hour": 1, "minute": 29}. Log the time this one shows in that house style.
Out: {"hour": 12, "minute": 38}
